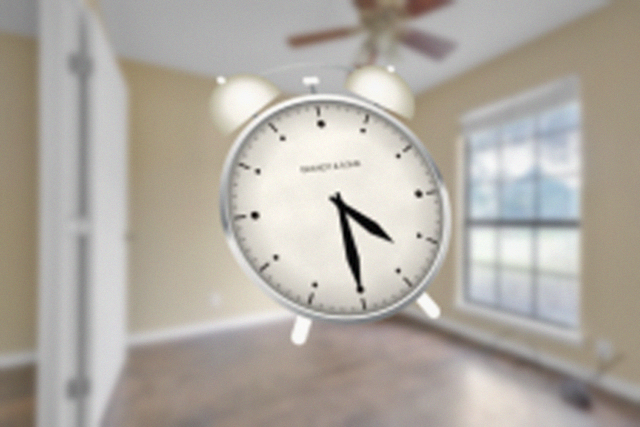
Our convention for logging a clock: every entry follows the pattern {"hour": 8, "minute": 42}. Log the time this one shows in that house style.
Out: {"hour": 4, "minute": 30}
